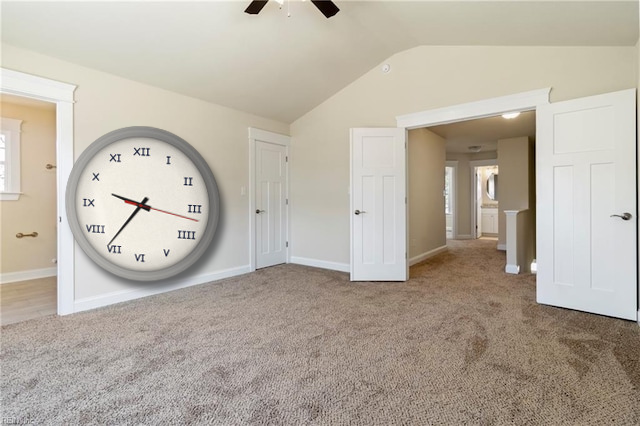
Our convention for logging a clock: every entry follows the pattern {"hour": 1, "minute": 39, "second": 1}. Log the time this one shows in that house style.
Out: {"hour": 9, "minute": 36, "second": 17}
